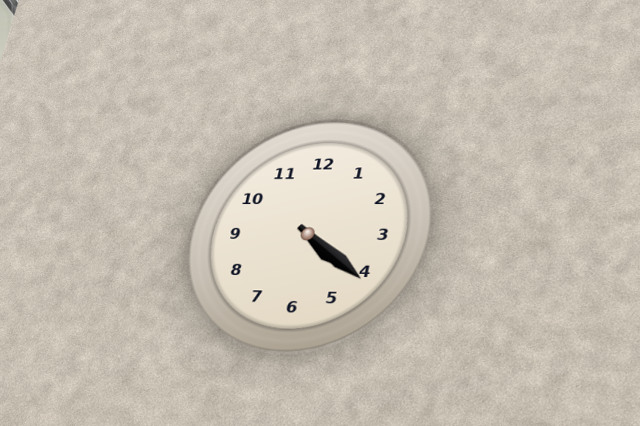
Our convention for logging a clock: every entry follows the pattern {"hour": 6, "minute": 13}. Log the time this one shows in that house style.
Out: {"hour": 4, "minute": 21}
